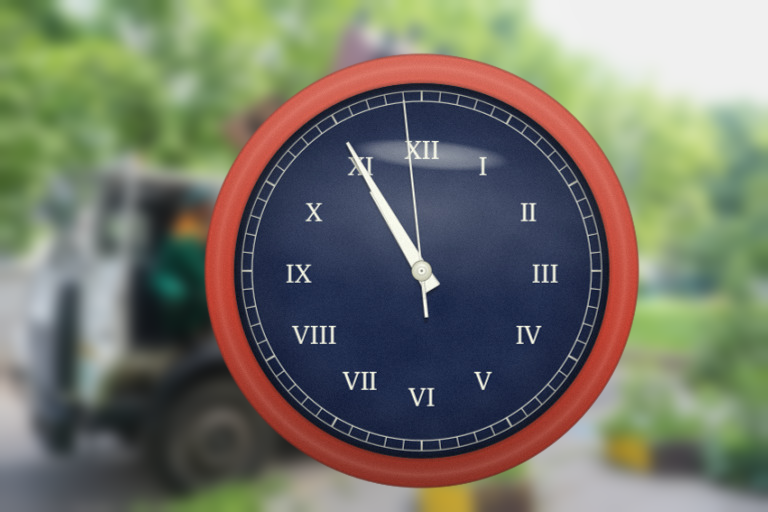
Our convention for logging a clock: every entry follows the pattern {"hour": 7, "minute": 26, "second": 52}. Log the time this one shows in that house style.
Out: {"hour": 10, "minute": 54, "second": 59}
